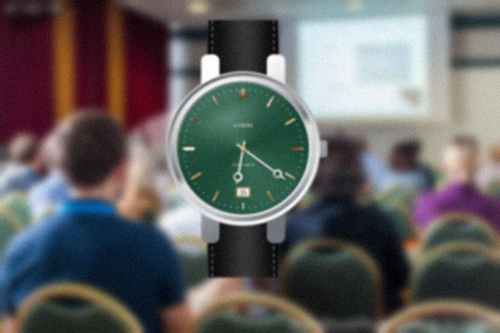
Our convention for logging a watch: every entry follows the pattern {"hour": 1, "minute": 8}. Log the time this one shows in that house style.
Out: {"hour": 6, "minute": 21}
